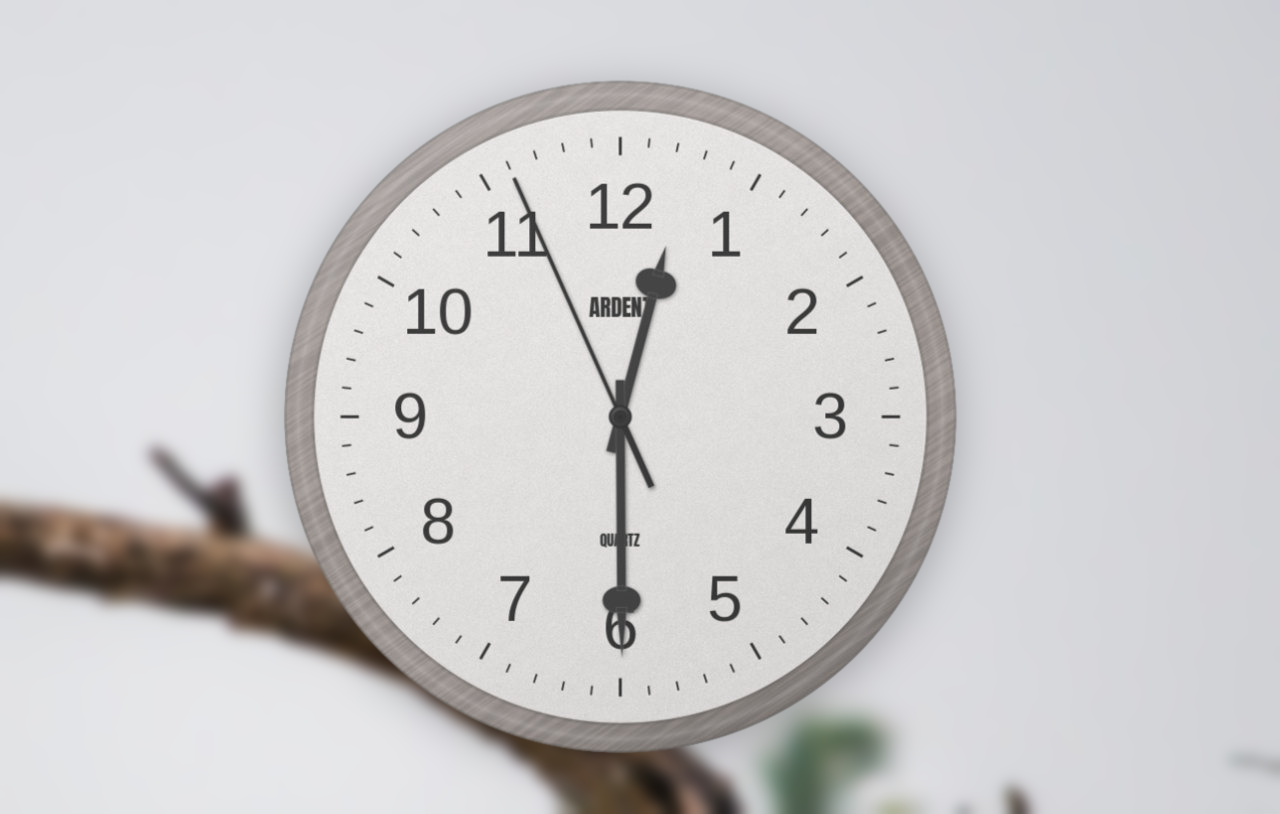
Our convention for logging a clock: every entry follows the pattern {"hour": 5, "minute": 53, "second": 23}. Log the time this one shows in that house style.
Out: {"hour": 12, "minute": 29, "second": 56}
